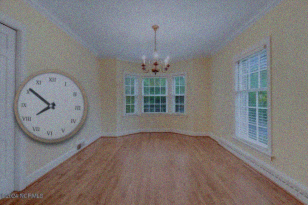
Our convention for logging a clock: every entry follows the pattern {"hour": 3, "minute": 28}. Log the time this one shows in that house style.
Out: {"hour": 7, "minute": 51}
